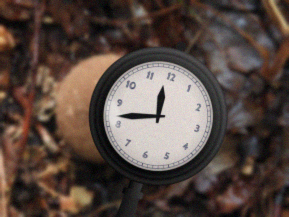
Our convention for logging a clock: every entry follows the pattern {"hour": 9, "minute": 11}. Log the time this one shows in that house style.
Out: {"hour": 11, "minute": 42}
